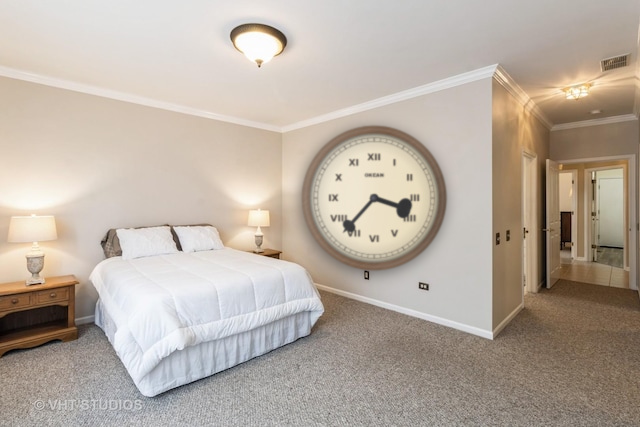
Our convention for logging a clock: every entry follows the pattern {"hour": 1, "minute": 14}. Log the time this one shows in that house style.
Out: {"hour": 3, "minute": 37}
